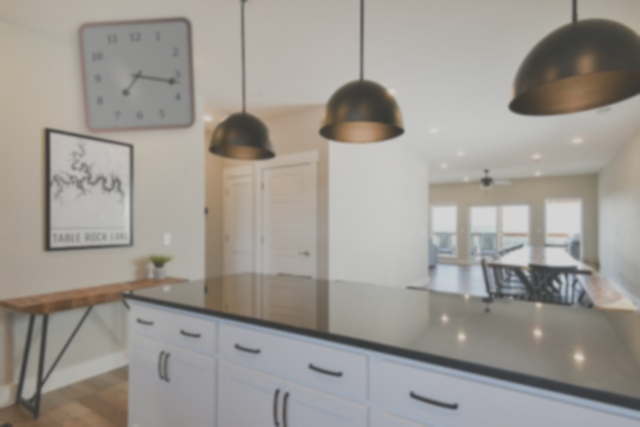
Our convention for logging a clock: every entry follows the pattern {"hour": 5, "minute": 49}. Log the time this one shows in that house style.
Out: {"hour": 7, "minute": 17}
